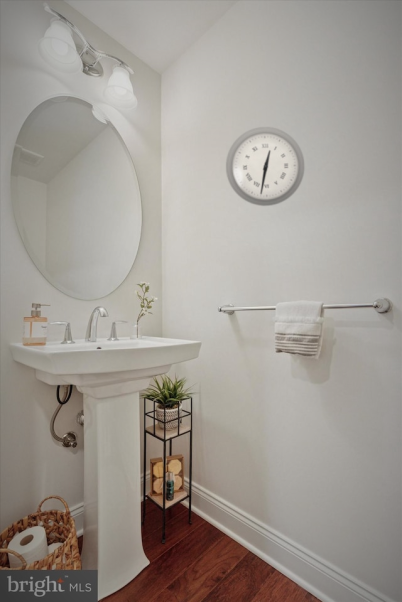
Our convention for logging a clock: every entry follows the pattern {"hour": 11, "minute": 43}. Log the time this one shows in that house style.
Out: {"hour": 12, "minute": 32}
